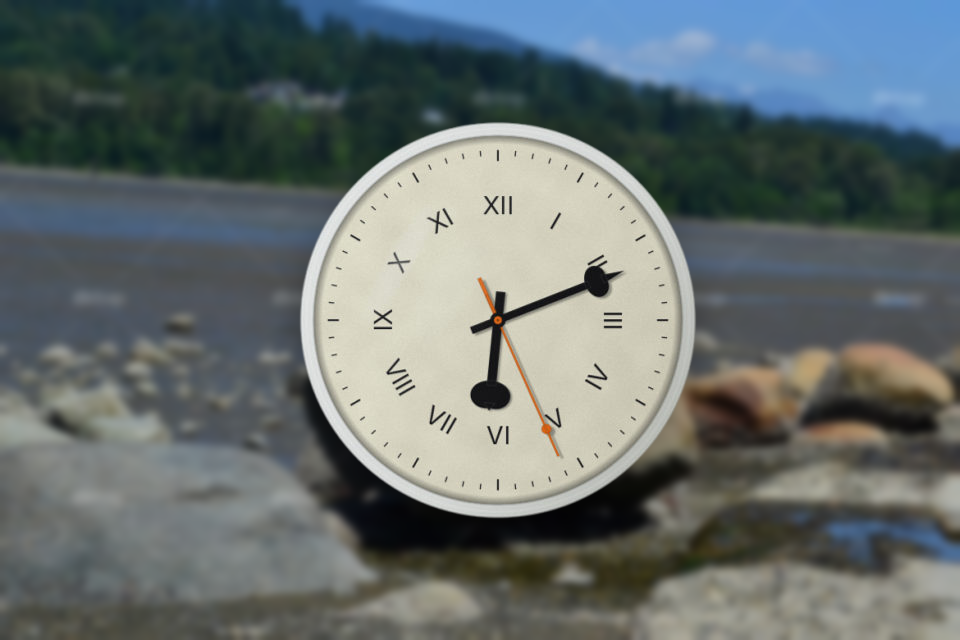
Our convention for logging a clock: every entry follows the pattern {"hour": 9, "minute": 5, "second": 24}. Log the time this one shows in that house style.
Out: {"hour": 6, "minute": 11, "second": 26}
